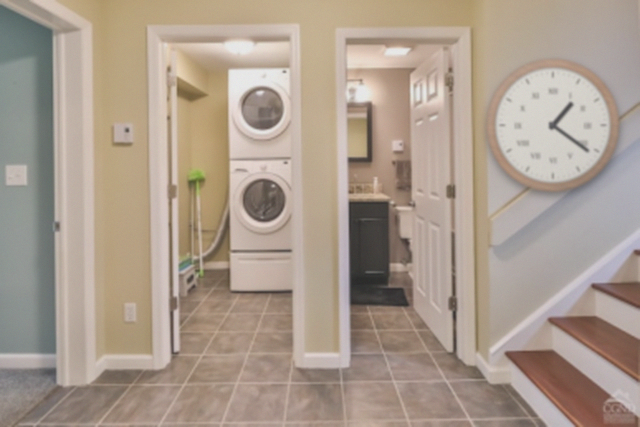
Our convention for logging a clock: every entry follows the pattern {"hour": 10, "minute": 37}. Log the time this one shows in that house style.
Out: {"hour": 1, "minute": 21}
